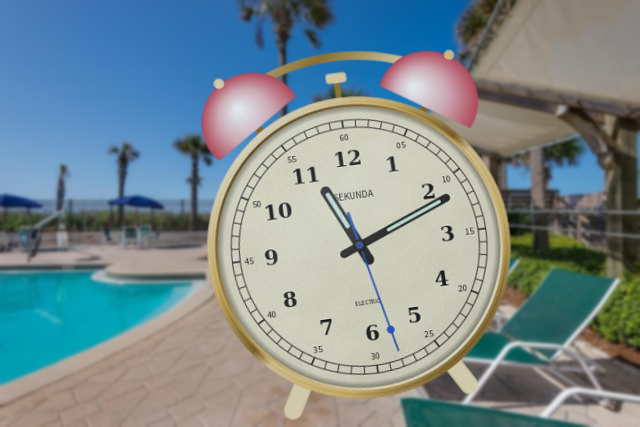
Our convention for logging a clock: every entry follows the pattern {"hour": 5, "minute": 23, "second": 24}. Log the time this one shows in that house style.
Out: {"hour": 11, "minute": 11, "second": 28}
